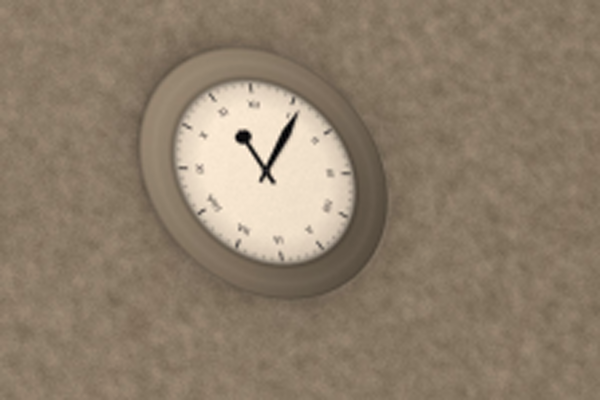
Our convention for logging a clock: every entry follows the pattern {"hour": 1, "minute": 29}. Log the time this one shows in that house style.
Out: {"hour": 11, "minute": 6}
